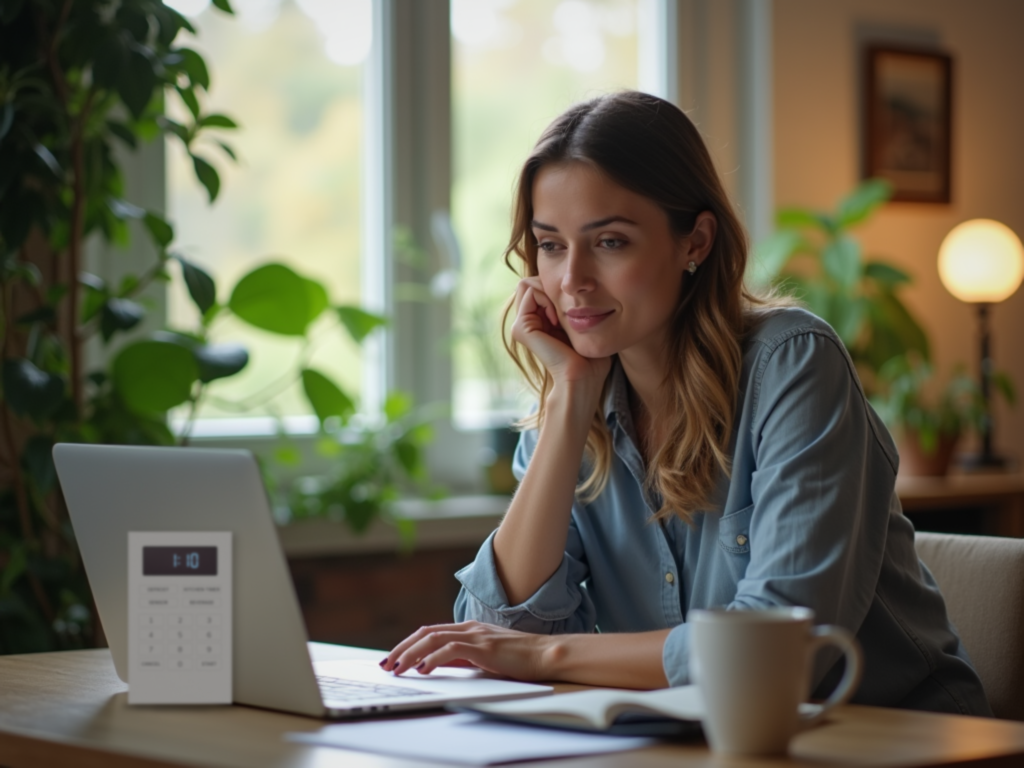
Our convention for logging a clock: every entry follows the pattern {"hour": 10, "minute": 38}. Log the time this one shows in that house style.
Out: {"hour": 1, "minute": 10}
